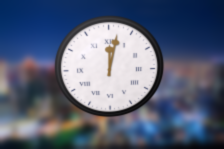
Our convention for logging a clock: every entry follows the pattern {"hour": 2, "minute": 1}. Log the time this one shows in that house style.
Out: {"hour": 12, "minute": 2}
